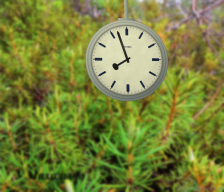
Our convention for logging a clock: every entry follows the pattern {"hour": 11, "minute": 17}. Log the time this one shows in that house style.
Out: {"hour": 7, "minute": 57}
